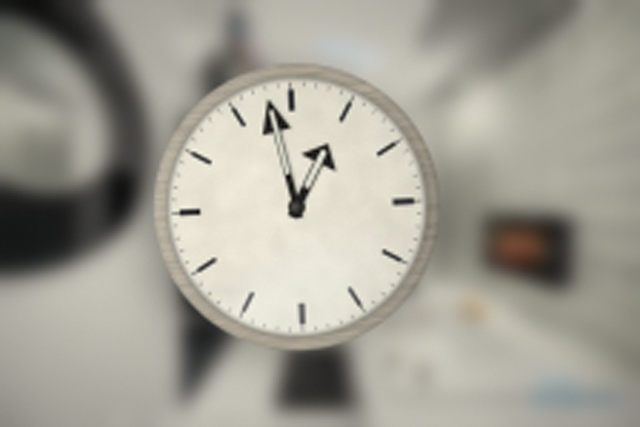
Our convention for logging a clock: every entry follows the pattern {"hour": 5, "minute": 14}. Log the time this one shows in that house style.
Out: {"hour": 12, "minute": 58}
